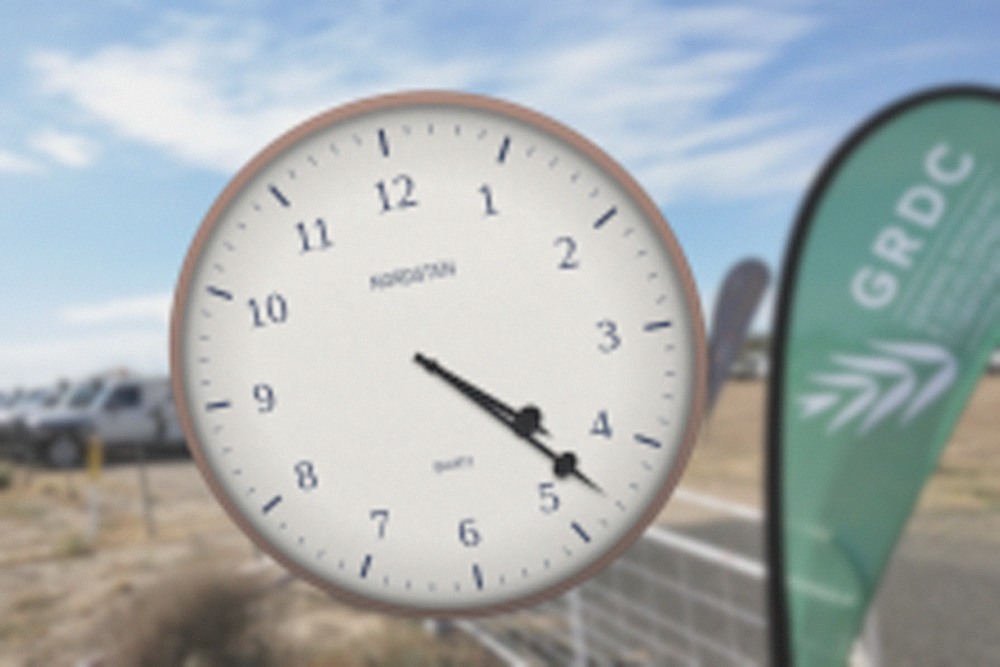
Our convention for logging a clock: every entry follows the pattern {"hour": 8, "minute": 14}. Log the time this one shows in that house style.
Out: {"hour": 4, "minute": 23}
